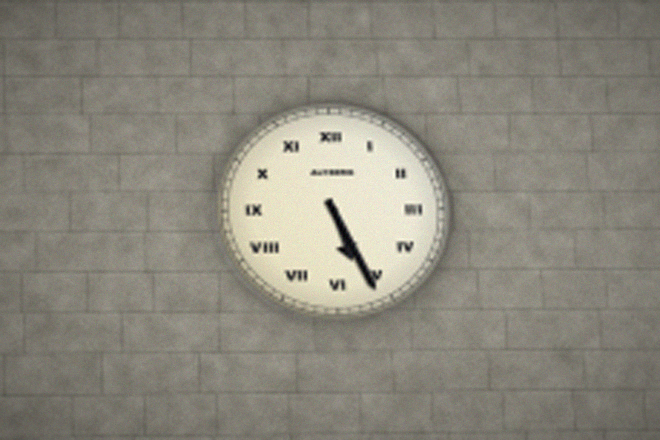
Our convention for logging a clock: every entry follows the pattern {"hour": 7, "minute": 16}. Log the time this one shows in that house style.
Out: {"hour": 5, "minute": 26}
